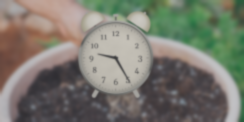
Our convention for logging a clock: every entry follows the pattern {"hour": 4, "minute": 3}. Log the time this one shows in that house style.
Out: {"hour": 9, "minute": 25}
